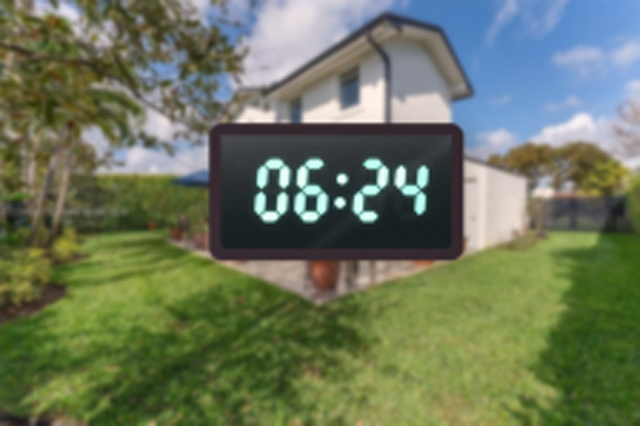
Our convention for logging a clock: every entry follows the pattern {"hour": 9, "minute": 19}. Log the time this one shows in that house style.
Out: {"hour": 6, "minute": 24}
